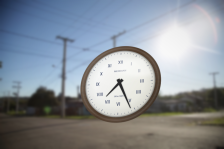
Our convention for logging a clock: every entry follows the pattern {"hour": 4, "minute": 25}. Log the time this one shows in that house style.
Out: {"hour": 7, "minute": 26}
